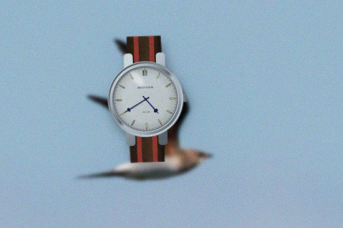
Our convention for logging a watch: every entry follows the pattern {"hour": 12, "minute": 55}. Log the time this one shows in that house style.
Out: {"hour": 4, "minute": 40}
